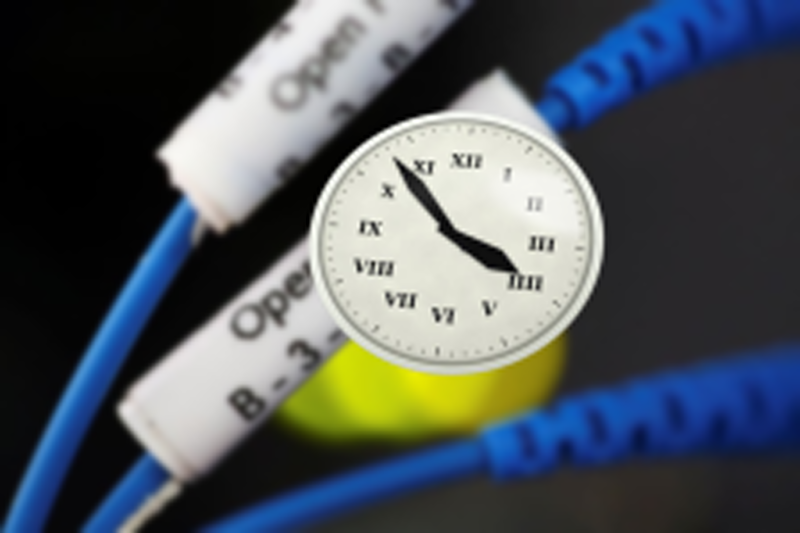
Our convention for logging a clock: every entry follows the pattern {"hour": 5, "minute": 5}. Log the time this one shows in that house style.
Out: {"hour": 3, "minute": 53}
